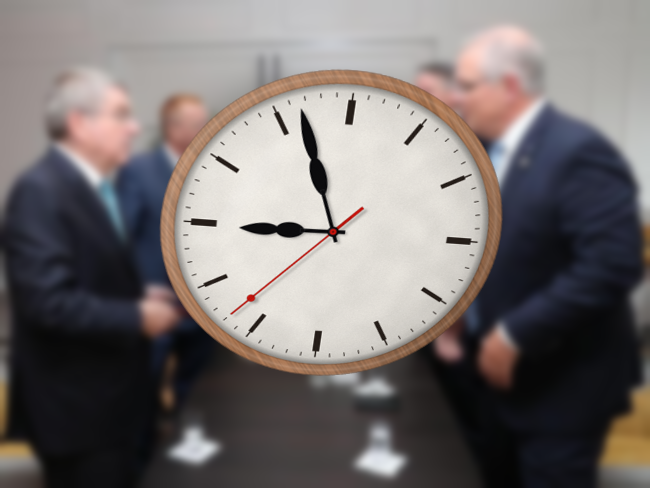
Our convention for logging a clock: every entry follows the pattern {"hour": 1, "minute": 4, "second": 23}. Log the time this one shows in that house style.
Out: {"hour": 8, "minute": 56, "second": 37}
